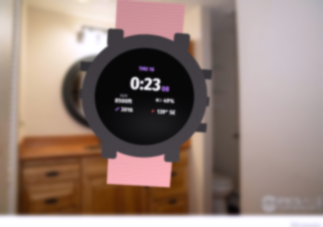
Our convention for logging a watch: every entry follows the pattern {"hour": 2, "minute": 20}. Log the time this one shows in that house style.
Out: {"hour": 0, "minute": 23}
